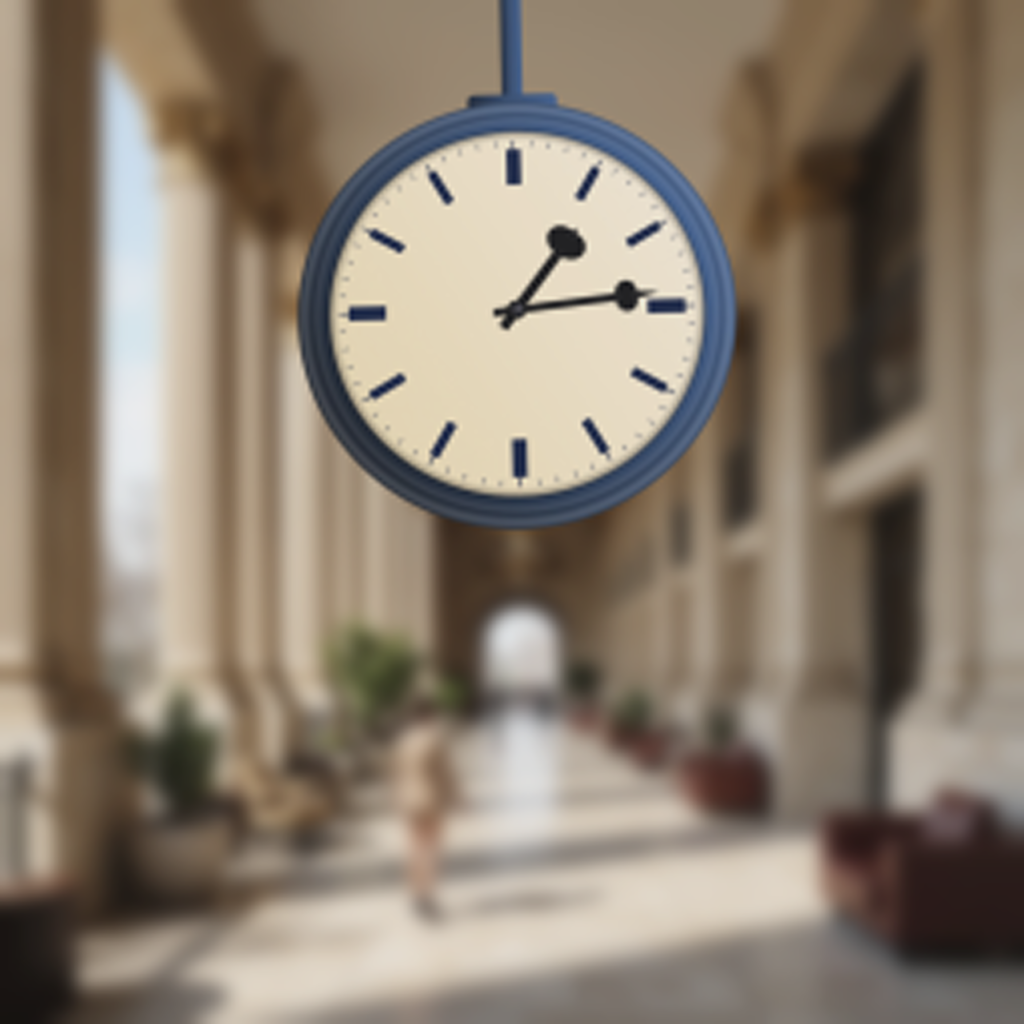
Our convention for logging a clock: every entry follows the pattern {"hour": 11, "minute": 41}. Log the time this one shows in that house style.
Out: {"hour": 1, "minute": 14}
